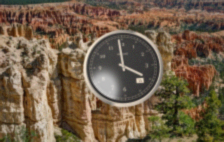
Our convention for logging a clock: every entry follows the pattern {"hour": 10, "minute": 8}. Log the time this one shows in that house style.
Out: {"hour": 3, "minute": 59}
